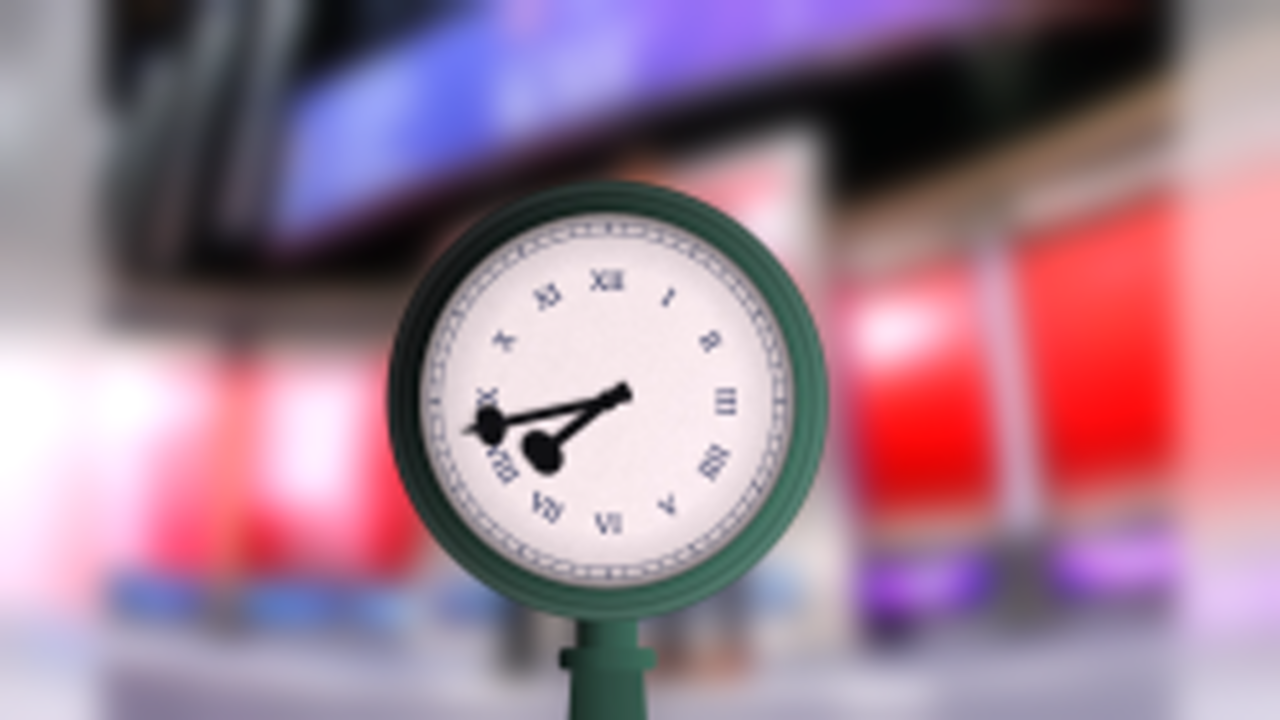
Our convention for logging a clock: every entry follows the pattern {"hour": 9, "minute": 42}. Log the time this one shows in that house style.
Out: {"hour": 7, "minute": 43}
